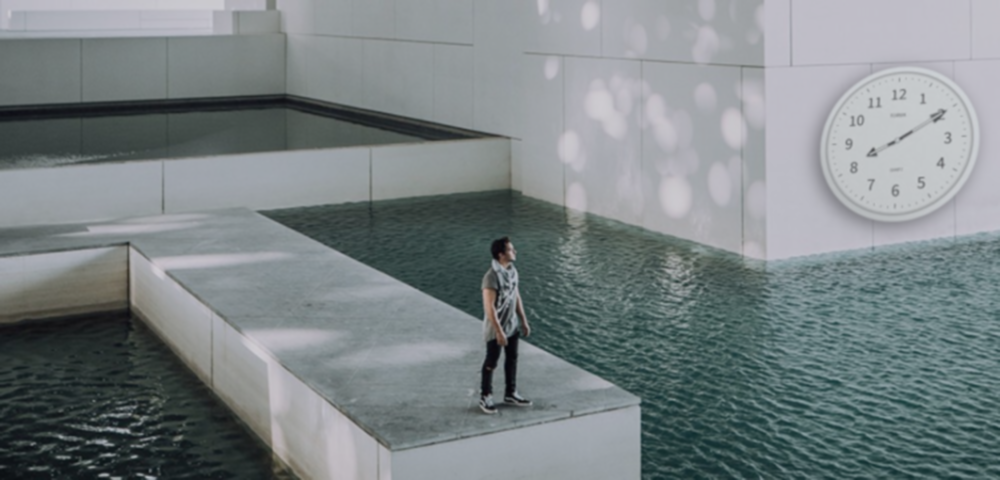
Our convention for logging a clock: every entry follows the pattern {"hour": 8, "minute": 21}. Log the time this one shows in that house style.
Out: {"hour": 8, "minute": 10}
